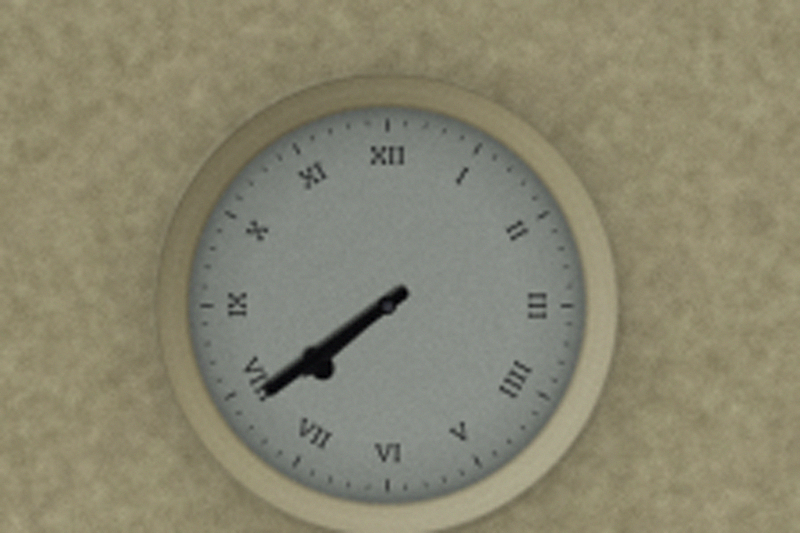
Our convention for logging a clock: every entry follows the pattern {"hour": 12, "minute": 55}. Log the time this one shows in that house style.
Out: {"hour": 7, "minute": 39}
